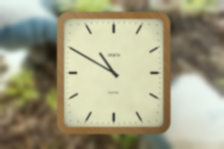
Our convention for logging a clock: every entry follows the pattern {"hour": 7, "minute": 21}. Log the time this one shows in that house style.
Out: {"hour": 10, "minute": 50}
